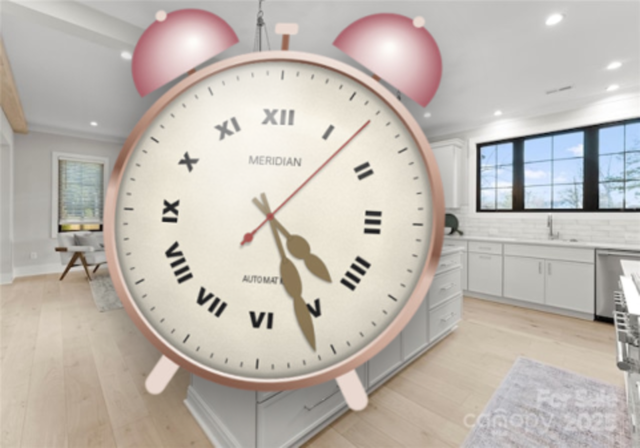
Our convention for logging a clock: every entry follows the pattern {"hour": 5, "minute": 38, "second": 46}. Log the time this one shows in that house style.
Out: {"hour": 4, "minute": 26, "second": 7}
